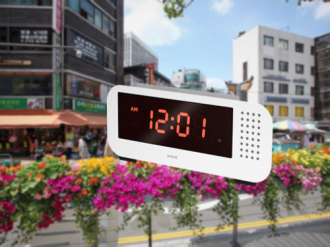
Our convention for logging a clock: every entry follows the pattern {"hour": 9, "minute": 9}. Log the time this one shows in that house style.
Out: {"hour": 12, "minute": 1}
